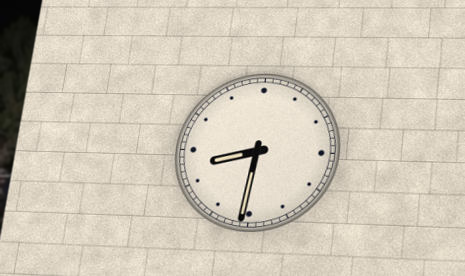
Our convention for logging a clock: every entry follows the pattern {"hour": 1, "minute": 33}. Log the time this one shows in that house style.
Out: {"hour": 8, "minute": 31}
